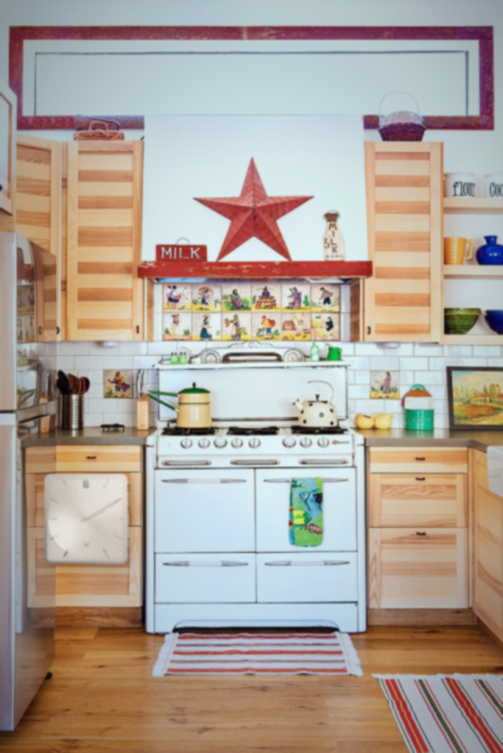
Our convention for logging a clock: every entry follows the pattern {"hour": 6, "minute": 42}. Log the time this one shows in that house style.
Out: {"hour": 2, "minute": 10}
